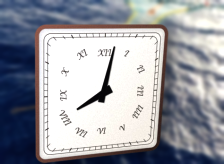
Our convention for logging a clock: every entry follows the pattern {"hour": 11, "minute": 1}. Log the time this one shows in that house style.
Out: {"hour": 8, "minute": 2}
